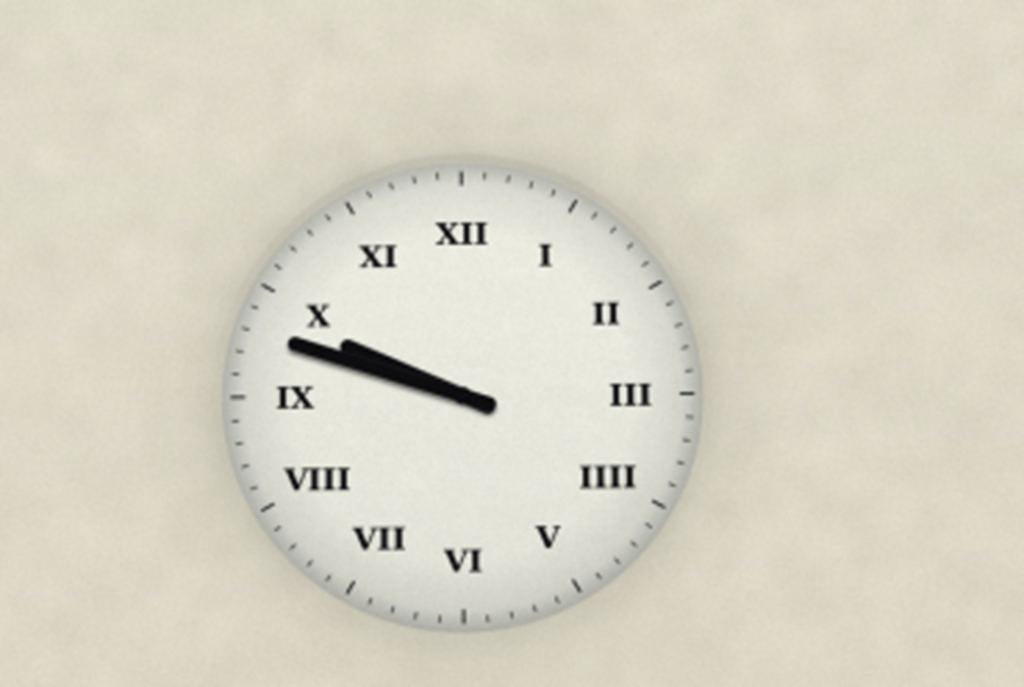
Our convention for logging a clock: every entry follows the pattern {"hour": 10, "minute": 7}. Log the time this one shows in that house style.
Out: {"hour": 9, "minute": 48}
